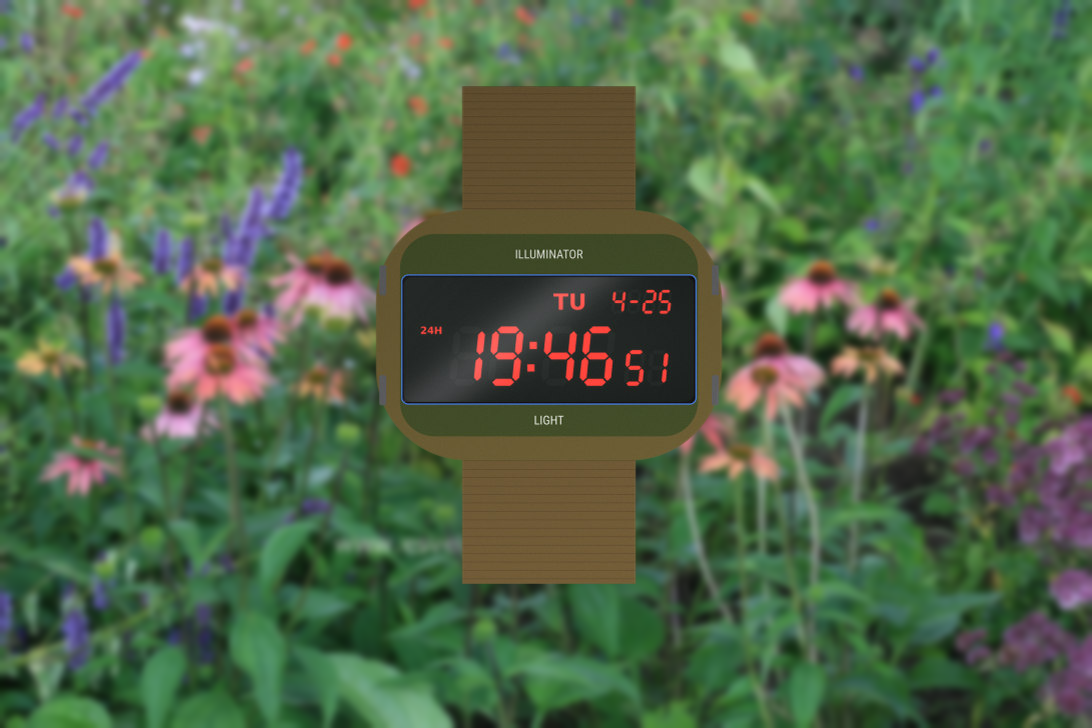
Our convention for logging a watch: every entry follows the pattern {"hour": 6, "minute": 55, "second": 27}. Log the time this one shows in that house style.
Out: {"hour": 19, "minute": 46, "second": 51}
